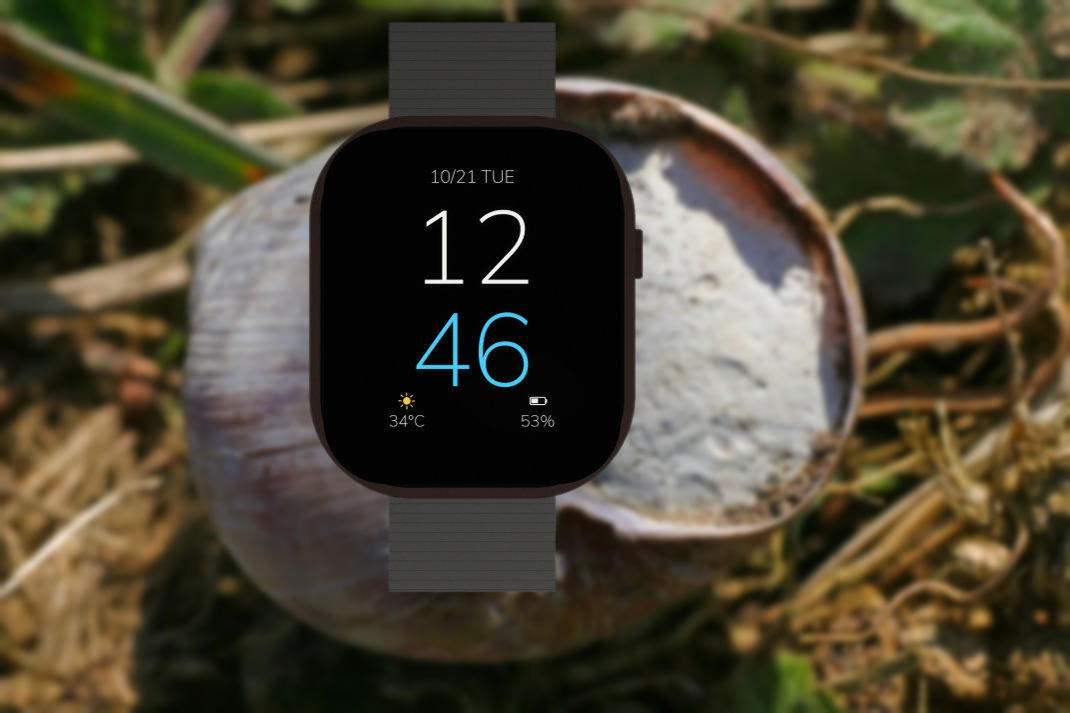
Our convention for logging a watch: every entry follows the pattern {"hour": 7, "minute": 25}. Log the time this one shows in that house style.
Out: {"hour": 12, "minute": 46}
